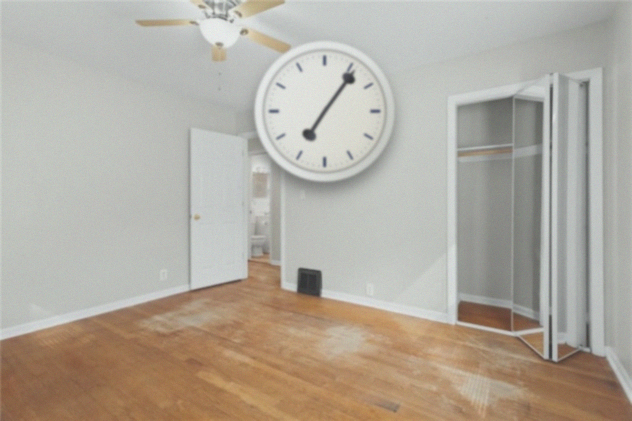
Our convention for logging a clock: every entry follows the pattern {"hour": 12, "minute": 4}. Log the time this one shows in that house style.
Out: {"hour": 7, "minute": 6}
